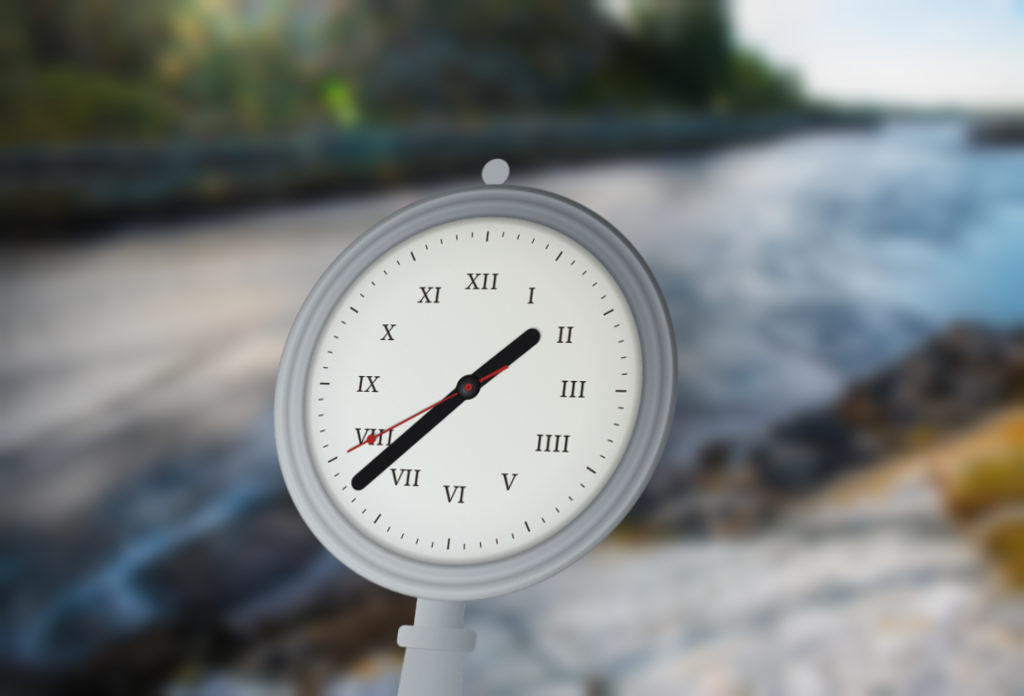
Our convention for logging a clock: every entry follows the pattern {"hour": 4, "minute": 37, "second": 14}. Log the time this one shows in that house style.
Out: {"hour": 1, "minute": 37, "second": 40}
